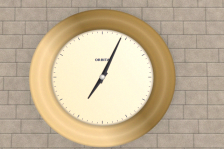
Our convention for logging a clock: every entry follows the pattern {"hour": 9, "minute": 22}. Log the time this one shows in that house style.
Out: {"hour": 7, "minute": 4}
